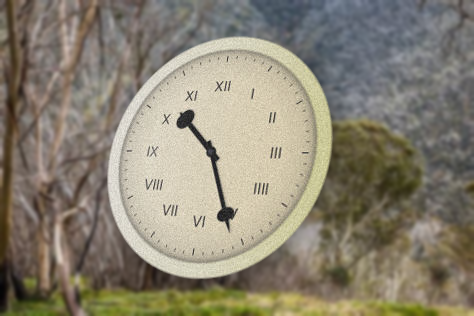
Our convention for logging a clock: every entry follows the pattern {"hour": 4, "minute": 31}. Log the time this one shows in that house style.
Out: {"hour": 10, "minute": 26}
